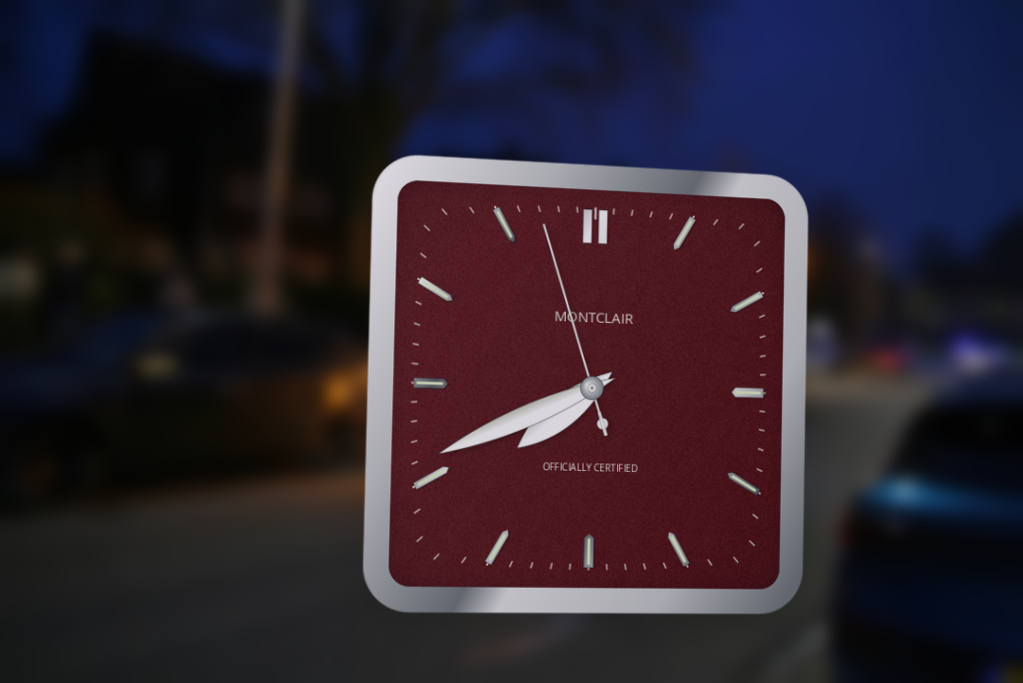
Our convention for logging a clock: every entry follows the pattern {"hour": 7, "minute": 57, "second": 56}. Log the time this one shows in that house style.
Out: {"hour": 7, "minute": 40, "second": 57}
